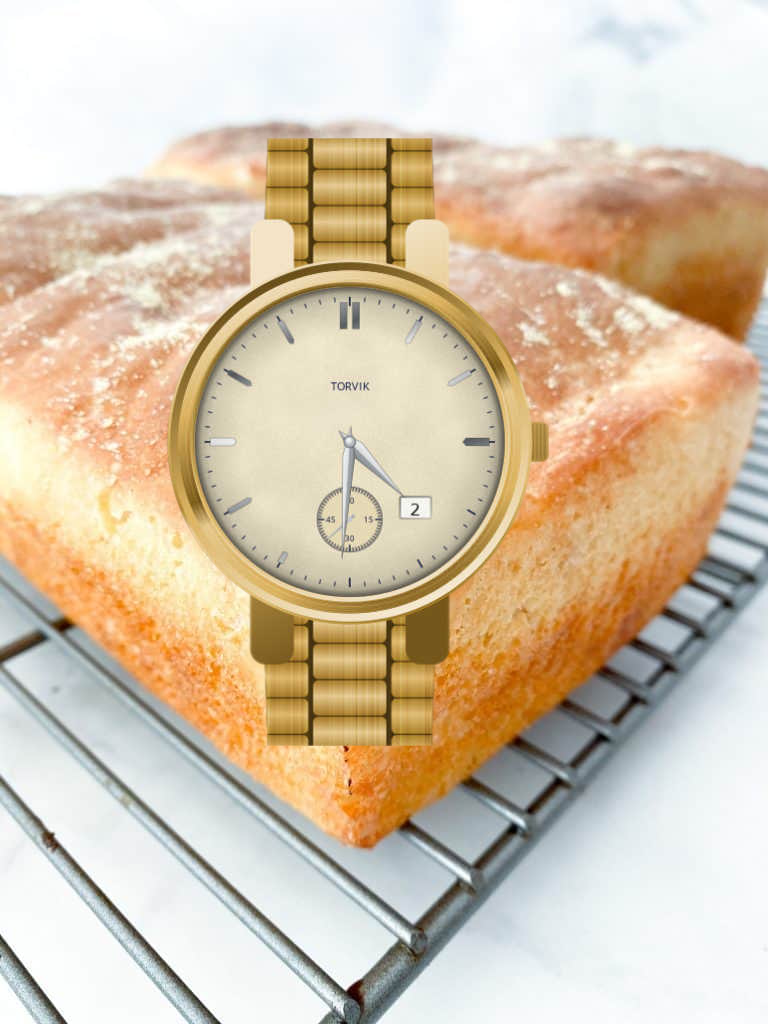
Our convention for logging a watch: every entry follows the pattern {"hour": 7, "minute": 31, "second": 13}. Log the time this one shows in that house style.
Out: {"hour": 4, "minute": 30, "second": 38}
